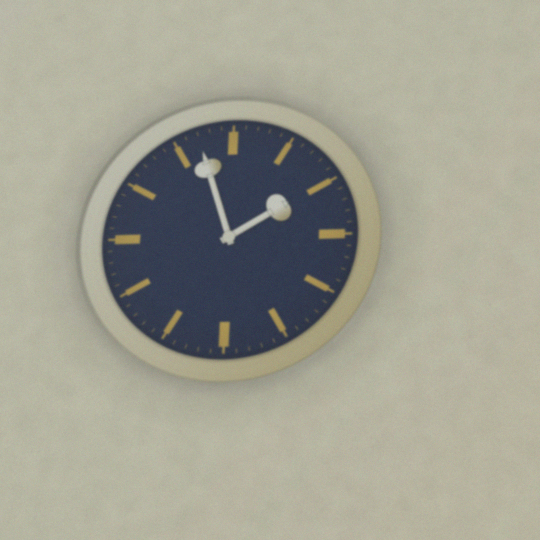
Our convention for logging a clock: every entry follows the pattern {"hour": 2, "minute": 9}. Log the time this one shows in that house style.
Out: {"hour": 1, "minute": 57}
